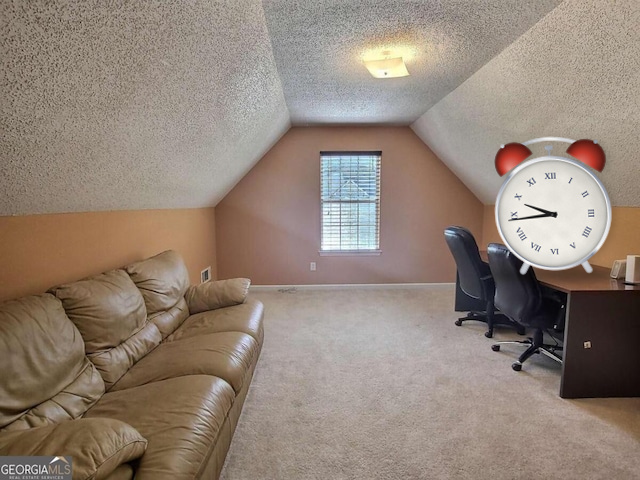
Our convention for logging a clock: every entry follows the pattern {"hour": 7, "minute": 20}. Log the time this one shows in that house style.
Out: {"hour": 9, "minute": 44}
